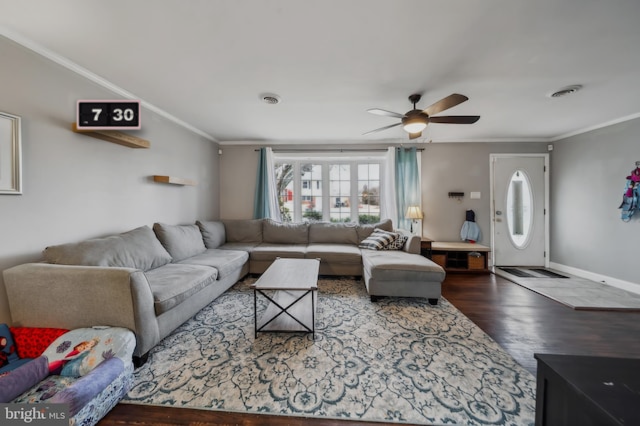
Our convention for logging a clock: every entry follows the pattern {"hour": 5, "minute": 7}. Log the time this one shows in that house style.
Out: {"hour": 7, "minute": 30}
